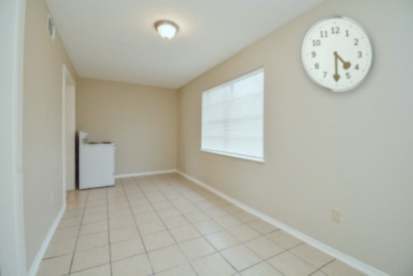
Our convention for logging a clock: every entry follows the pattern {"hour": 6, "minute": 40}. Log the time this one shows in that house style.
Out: {"hour": 4, "minute": 30}
